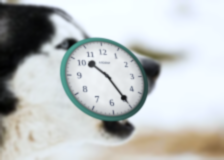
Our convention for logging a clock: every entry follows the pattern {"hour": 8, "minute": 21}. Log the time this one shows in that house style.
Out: {"hour": 10, "minute": 25}
